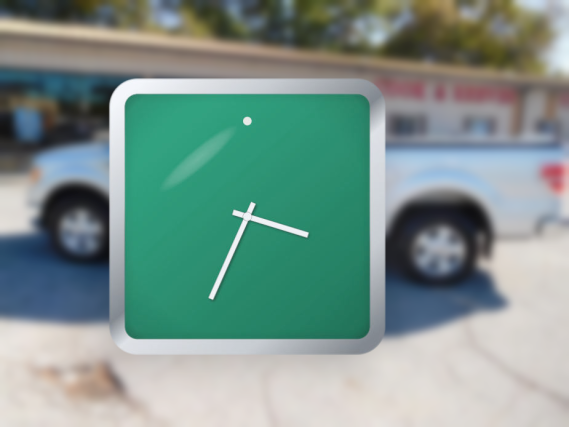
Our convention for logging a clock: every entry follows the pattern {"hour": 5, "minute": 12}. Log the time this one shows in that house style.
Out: {"hour": 3, "minute": 34}
